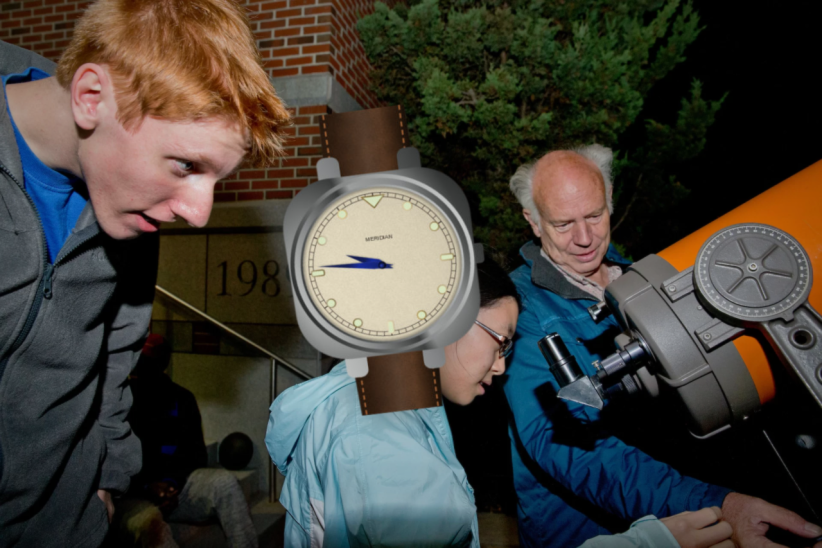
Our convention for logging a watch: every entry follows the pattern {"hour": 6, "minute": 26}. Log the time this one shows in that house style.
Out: {"hour": 9, "minute": 46}
